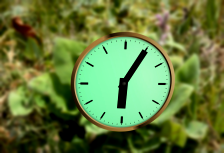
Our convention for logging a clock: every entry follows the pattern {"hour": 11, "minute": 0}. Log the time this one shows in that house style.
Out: {"hour": 6, "minute": 5}
